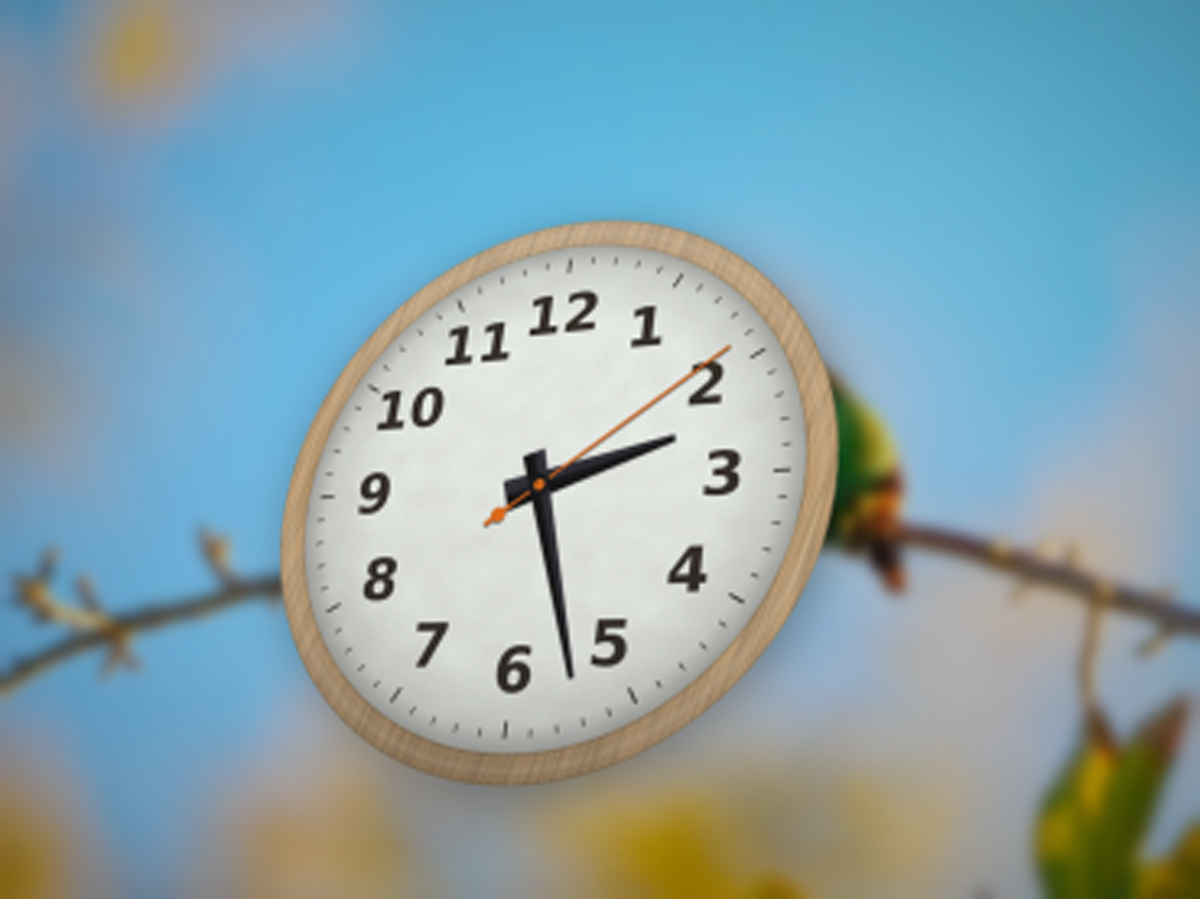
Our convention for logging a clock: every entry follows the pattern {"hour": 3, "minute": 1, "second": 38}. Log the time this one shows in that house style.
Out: {"hour": 2, "minute": 27, "second": 9}
